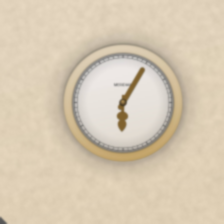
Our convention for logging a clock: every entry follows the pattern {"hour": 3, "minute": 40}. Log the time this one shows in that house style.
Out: {"hour": 6, "minute": 5}
